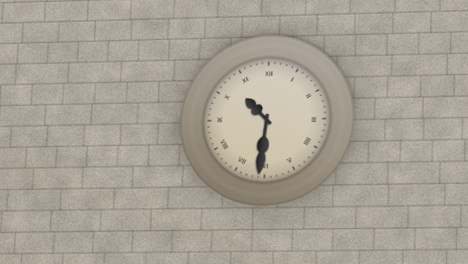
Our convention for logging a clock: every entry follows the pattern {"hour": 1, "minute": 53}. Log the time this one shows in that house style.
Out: {"hour": 10, "minute": 31}
